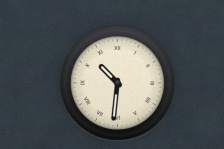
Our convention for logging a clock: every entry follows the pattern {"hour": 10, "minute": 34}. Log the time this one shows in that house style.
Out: {"hour": 10, "minute": 31}
